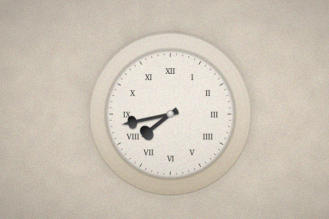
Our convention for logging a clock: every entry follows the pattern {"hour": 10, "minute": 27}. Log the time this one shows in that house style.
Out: {"hour": 7, "minute": 43}
